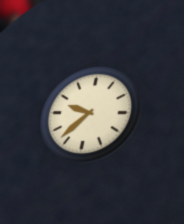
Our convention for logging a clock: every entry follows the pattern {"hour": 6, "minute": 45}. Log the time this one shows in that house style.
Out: {"hour": 9, "minute": 37}
